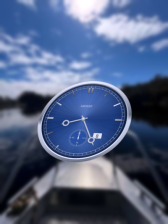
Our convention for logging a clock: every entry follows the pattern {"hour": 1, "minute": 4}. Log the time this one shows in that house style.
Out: {"hour": 8, "minute": 25}
